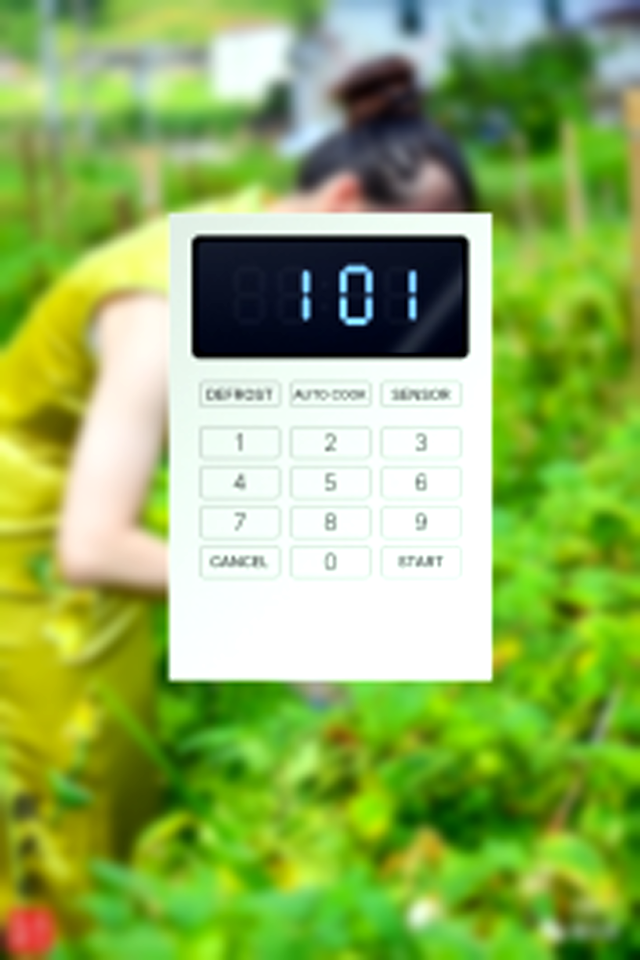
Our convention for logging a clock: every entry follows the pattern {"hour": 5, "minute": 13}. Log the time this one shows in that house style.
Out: {"hour": 1, "minute": 1}
